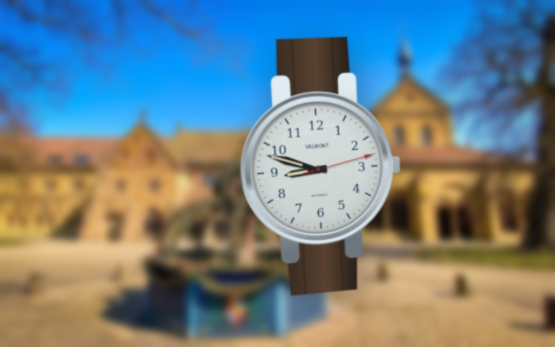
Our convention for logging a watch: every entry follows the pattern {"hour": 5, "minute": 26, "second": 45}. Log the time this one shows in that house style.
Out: {"hour": 8, "minute": 48, "second": 13}
